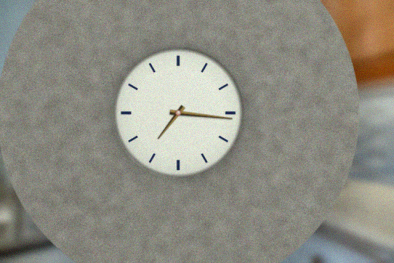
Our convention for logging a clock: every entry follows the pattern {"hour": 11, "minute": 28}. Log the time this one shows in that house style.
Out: {"hour": 7, "minute": 16}
